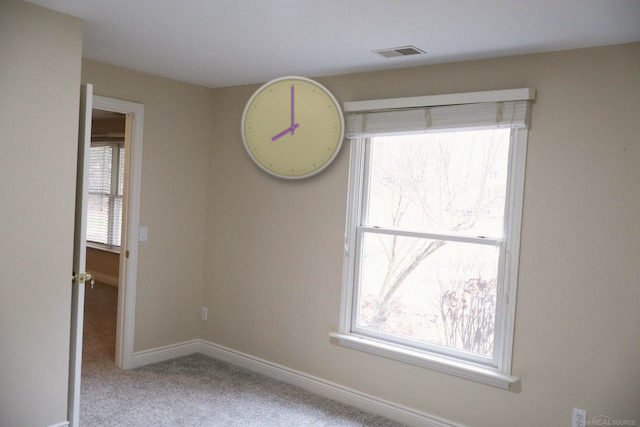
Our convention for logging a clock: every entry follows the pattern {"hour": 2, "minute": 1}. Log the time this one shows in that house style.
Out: {"hour": 8, "minute": 0}
